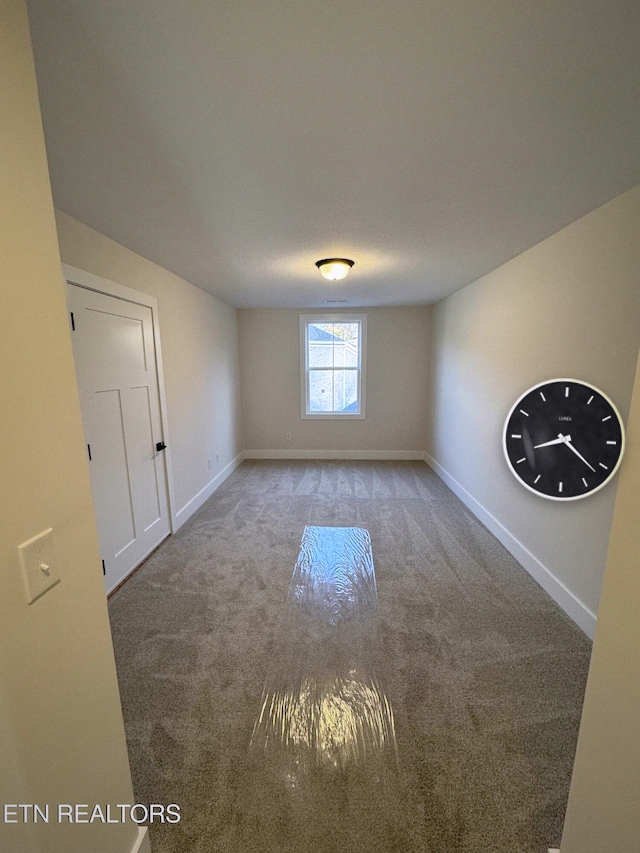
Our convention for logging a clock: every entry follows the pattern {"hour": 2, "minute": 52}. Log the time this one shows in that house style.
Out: {"hour": 8, "minute": 22}
